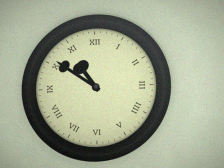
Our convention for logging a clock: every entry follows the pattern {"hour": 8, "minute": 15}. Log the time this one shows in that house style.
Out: {"hour": 10, "minute": 51}
